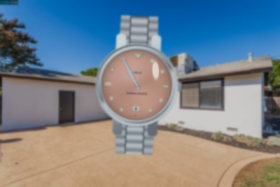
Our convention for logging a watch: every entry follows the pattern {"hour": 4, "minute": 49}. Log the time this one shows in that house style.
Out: {"hour": 10, "minute": 55}
